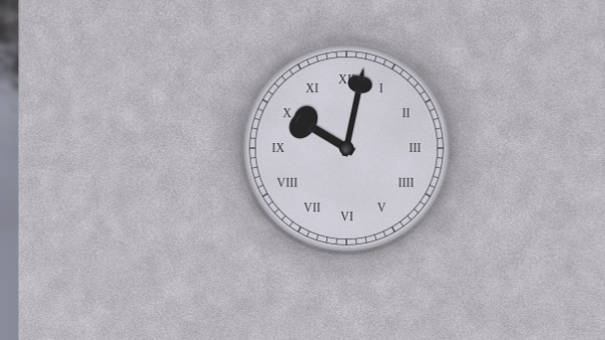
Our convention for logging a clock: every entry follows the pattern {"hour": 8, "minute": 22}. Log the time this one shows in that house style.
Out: {"hour": 10, "minute": 2}
